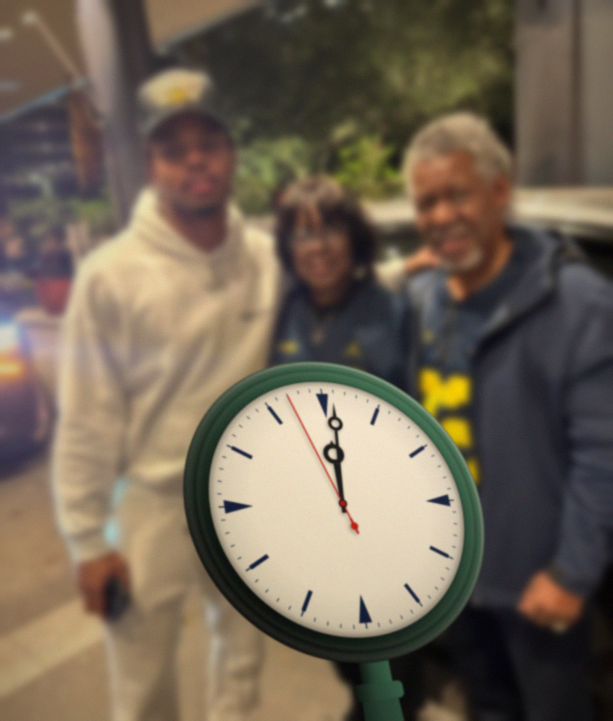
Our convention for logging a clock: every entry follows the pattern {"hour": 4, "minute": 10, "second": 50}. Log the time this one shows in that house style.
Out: {"hour": 12, "minute": 0, "second": 57}
